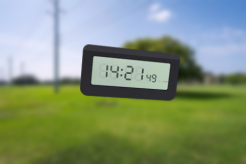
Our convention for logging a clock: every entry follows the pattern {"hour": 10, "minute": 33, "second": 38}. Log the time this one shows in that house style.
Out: {"hour": 14, "minute": 21, "second": 49}
